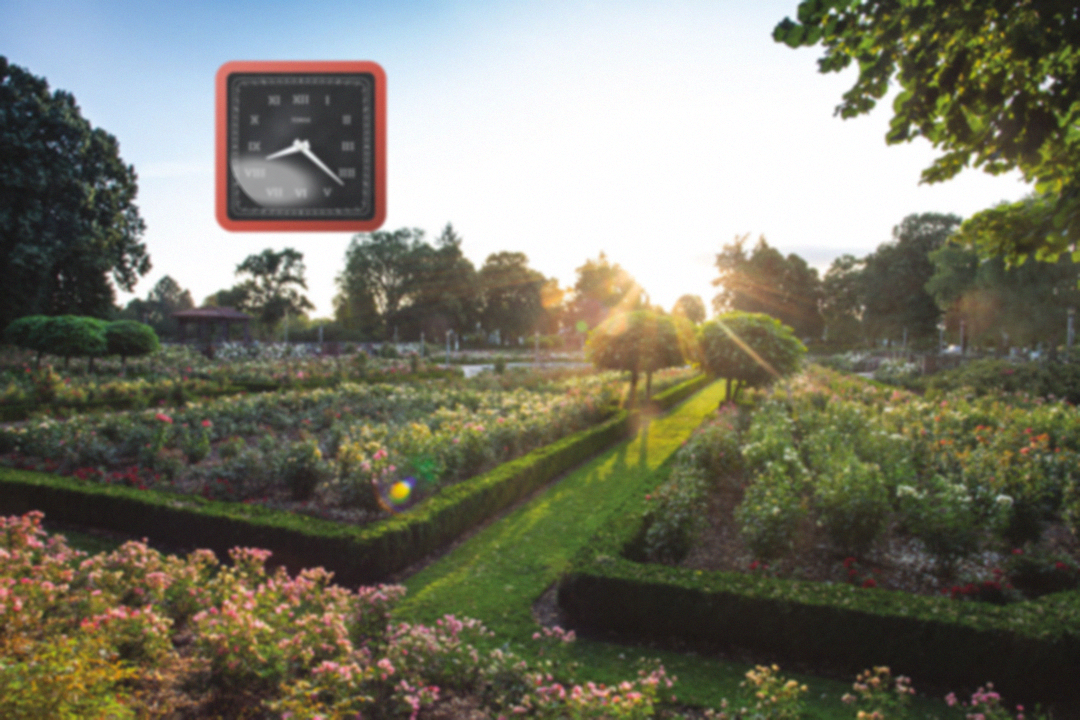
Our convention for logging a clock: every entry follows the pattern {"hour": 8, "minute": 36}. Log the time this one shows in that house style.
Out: {"hour": 8, "minute": 22}
